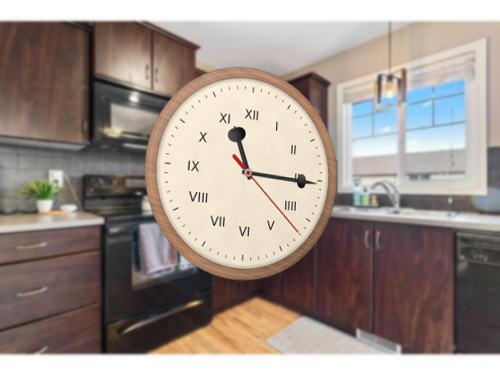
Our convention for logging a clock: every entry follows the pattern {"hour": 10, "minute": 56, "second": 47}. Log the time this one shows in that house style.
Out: {"hour": 11, "minute": 15, "second": 22}
